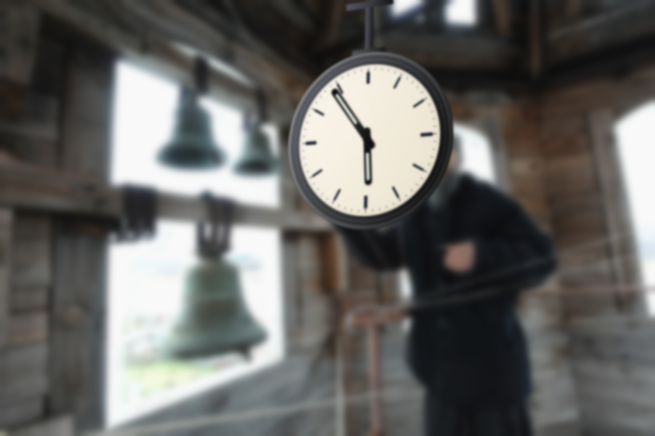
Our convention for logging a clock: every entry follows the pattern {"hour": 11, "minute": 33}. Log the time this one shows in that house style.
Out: {"hour": 5, "minute": 54}
